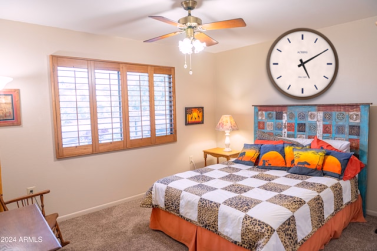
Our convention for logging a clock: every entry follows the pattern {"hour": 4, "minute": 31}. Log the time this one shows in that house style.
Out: {"hour": 5, "minute": 10}
